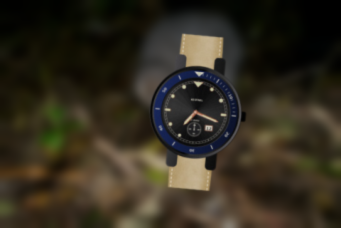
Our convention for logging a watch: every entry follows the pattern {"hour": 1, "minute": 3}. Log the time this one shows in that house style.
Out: {"hour": 7, "minute": 18}
